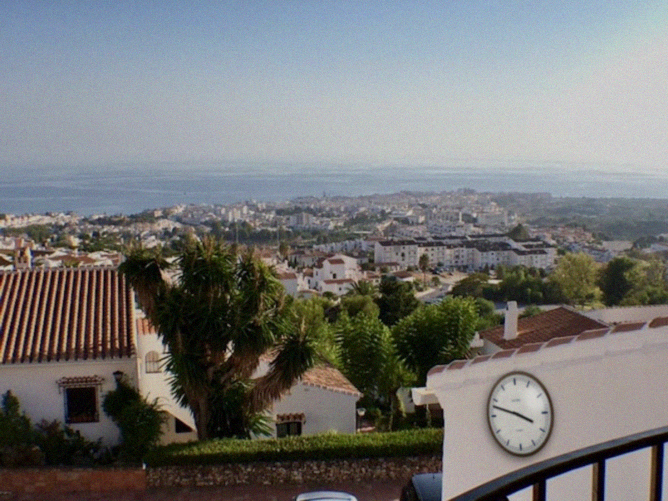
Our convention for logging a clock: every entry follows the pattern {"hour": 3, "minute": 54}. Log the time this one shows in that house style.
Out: {"hour": 3, "minute": 48}
